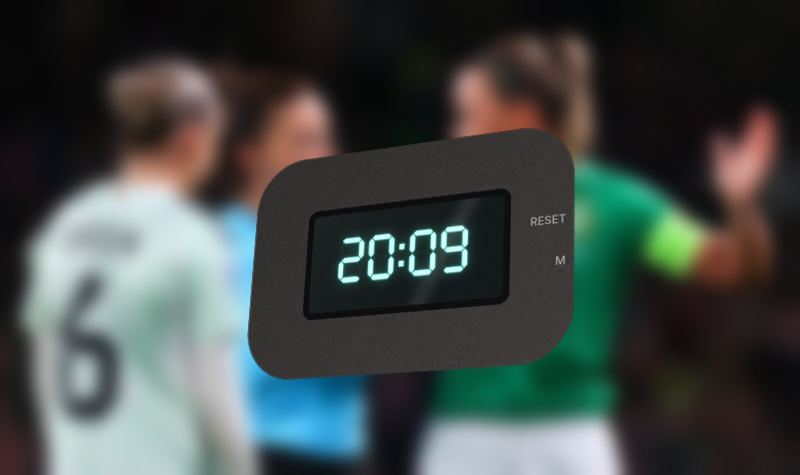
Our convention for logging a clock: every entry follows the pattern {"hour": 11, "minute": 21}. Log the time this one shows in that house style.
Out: {"hour": 20, "minute": 9}
